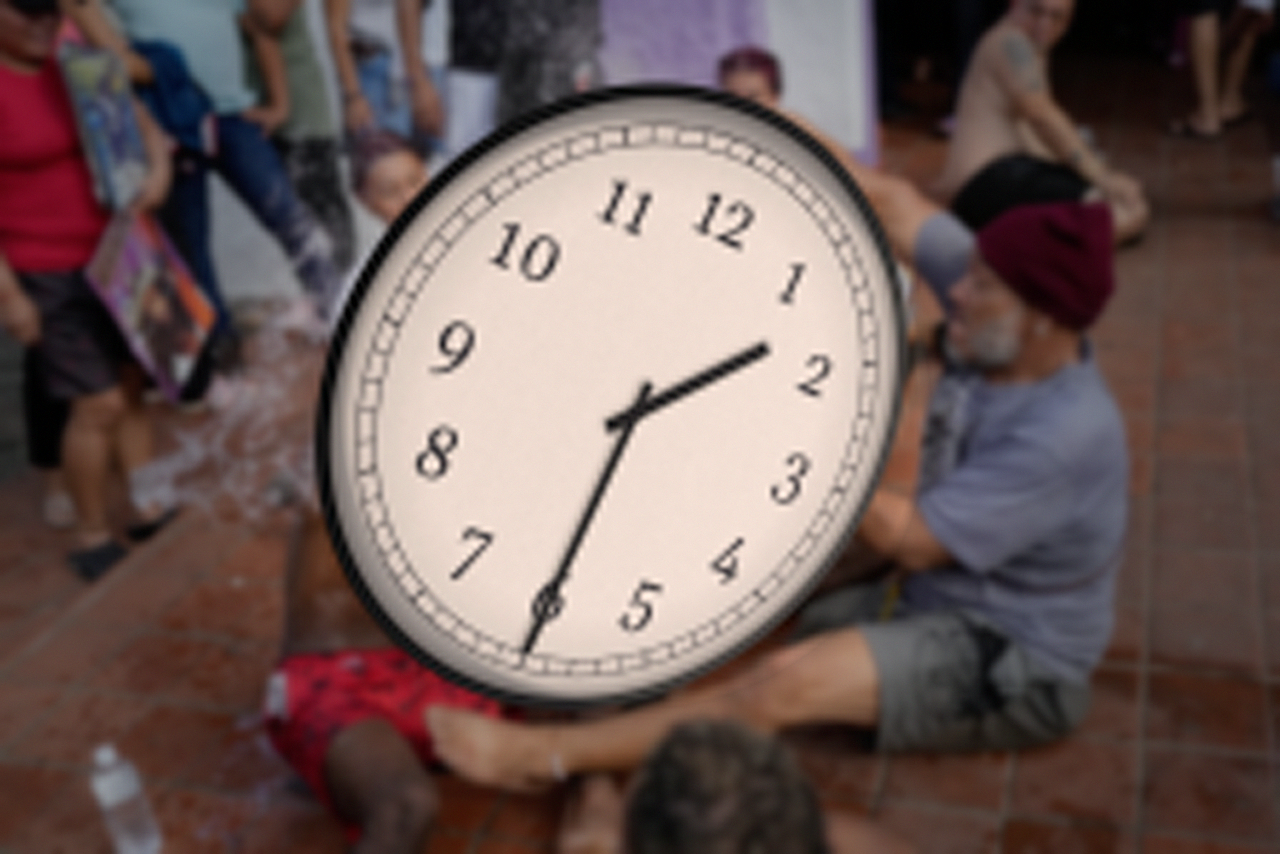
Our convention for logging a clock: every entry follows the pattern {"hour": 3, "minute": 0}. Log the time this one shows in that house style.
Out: {"hour": 1, "minute": 30}
